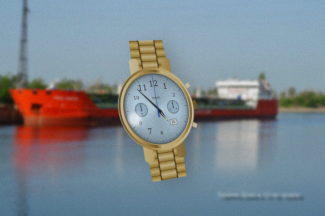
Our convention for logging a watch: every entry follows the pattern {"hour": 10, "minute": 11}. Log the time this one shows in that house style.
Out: {"hour": 4, "minute": 53}
